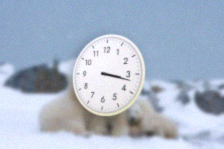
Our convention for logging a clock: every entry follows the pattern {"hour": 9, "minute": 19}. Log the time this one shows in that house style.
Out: {"hour": 3, "minute": 17}
